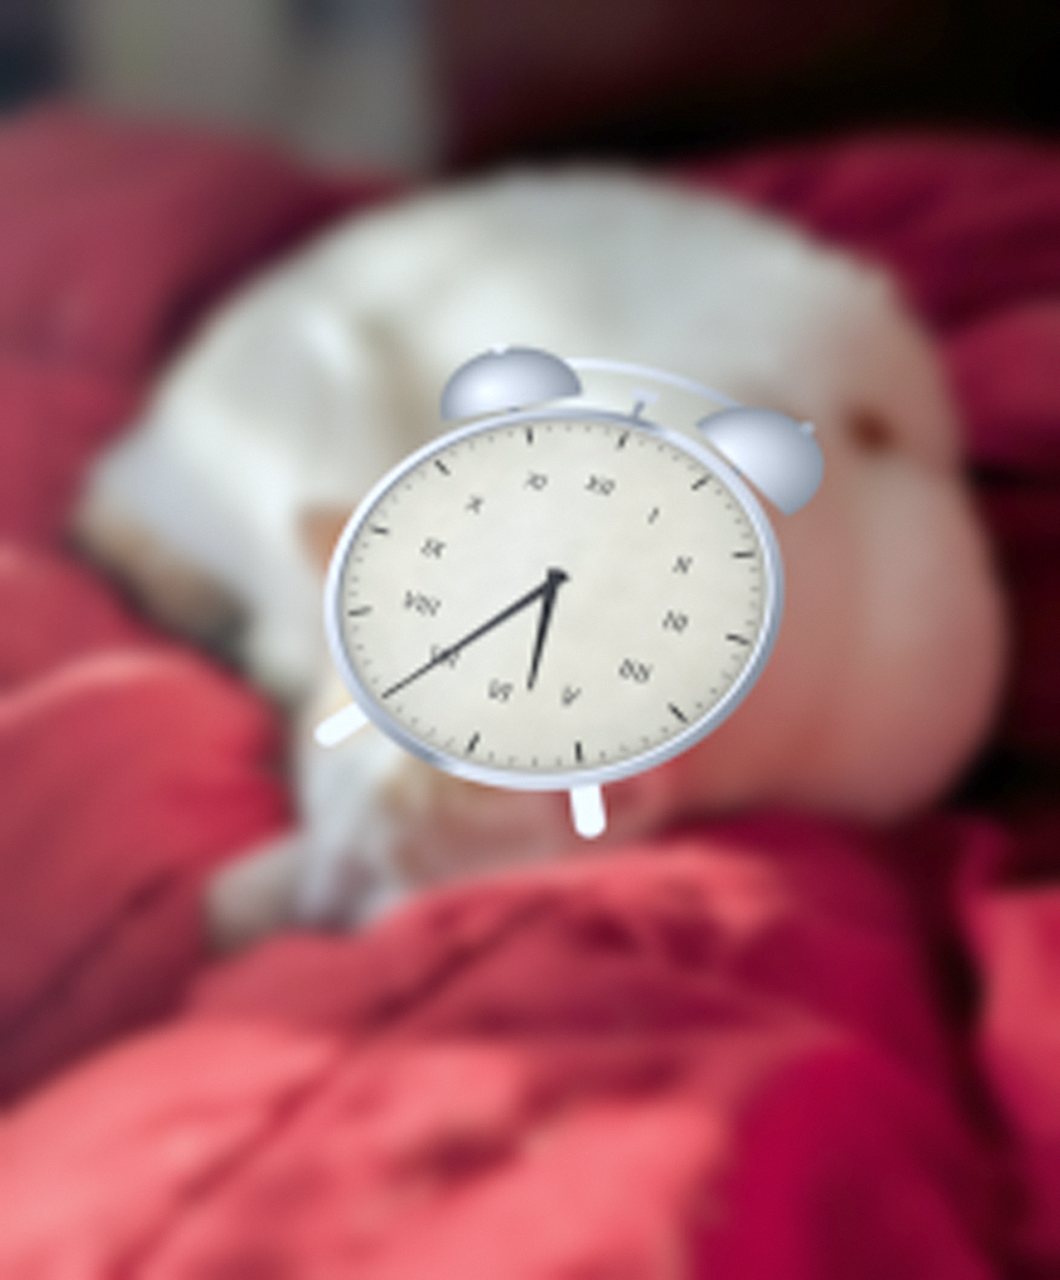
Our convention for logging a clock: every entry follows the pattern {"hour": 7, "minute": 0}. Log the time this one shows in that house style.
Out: {"hour": 5, "minute": 35}
